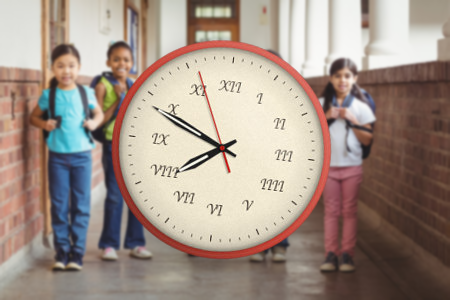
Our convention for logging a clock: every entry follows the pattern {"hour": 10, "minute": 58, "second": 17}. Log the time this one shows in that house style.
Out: {"hour": 7, "minute": 48, "second": 56}
